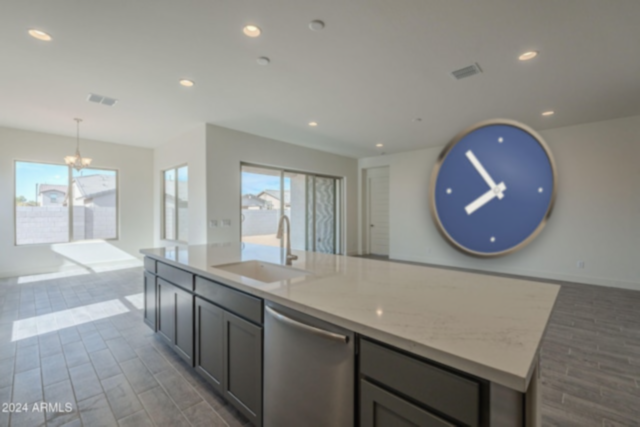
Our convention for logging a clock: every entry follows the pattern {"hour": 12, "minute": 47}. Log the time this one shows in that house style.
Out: {"hour": 7, "minute": 53}
